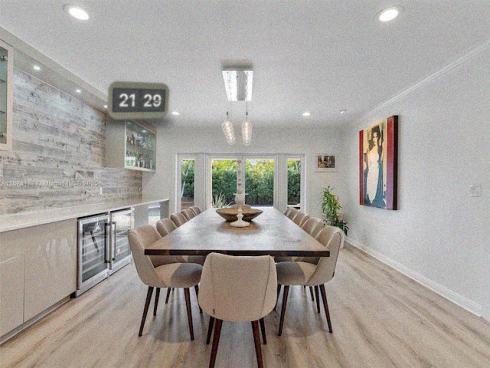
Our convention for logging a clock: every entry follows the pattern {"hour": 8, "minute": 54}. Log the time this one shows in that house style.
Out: {"hour": 21, "minute": 29}
